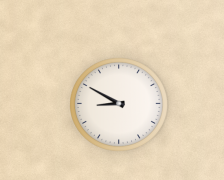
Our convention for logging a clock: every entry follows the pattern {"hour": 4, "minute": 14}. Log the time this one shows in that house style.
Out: {"hour": 8, "minute": 50}
